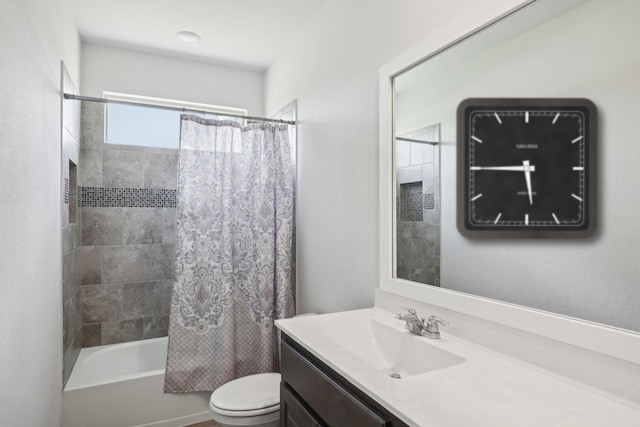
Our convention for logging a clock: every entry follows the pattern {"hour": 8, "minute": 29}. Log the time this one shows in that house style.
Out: {"hour": 5, "minute": 45}
